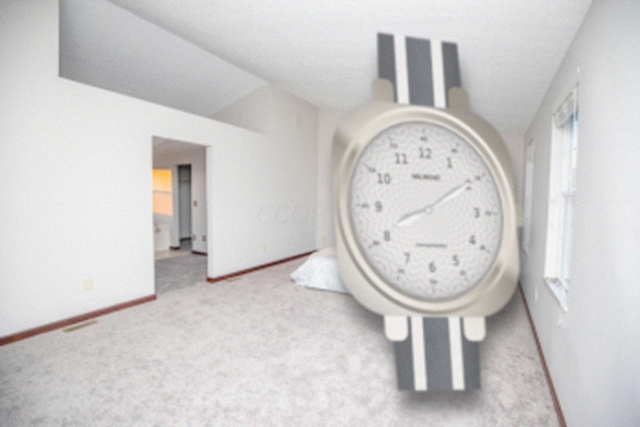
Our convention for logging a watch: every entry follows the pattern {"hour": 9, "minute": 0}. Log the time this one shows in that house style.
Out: {"hour": 8, "minute": 10}
